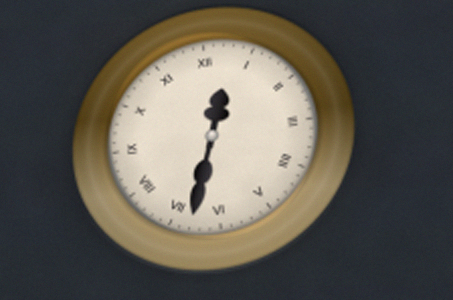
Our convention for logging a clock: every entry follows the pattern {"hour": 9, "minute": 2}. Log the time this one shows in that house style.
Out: {"hour": 12, "minute": 33}
